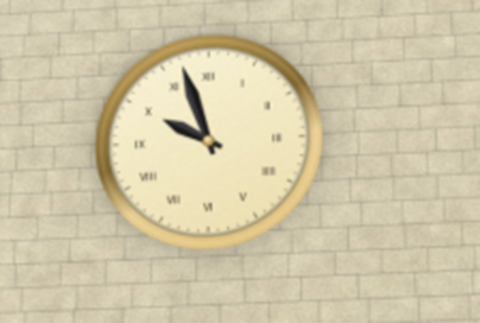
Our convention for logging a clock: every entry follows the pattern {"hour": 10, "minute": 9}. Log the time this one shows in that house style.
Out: {"hour": 9, "minute": 57}
